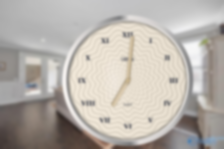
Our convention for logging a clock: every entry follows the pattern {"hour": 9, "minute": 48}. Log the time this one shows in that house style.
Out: {"hour": 7, "minute": 1}
